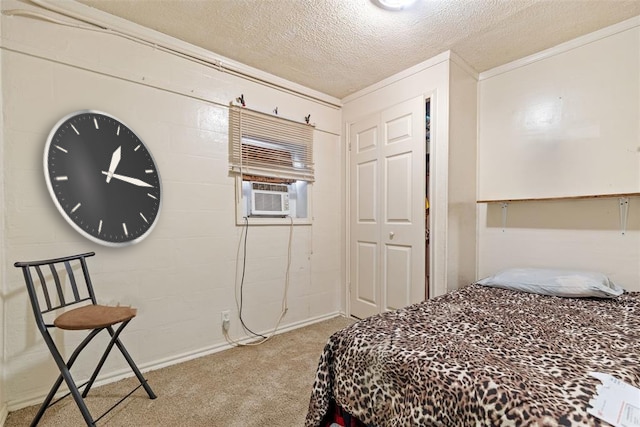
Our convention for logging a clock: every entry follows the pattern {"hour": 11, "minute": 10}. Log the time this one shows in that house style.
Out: {"hour": 1, "minute": 18}
